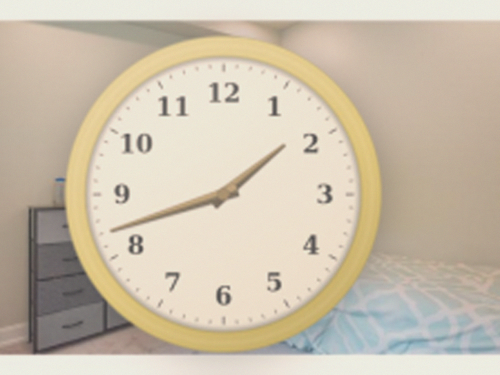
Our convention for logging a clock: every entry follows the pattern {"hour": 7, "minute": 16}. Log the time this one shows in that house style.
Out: {"hour": 1, "minute": 42}
